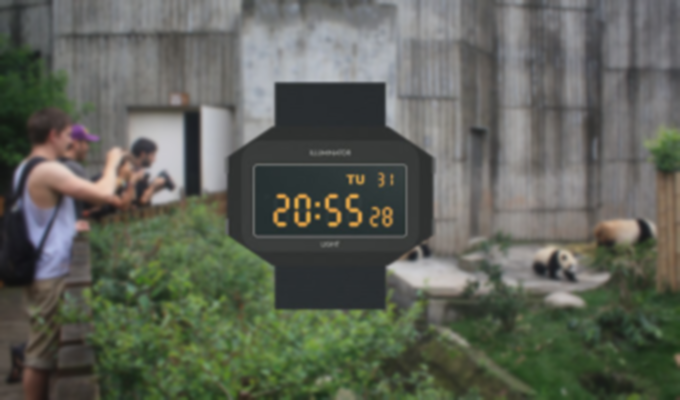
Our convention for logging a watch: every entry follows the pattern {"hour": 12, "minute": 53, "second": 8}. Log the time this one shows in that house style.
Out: {"hour": 20, "minute": 55, "second": 28}
